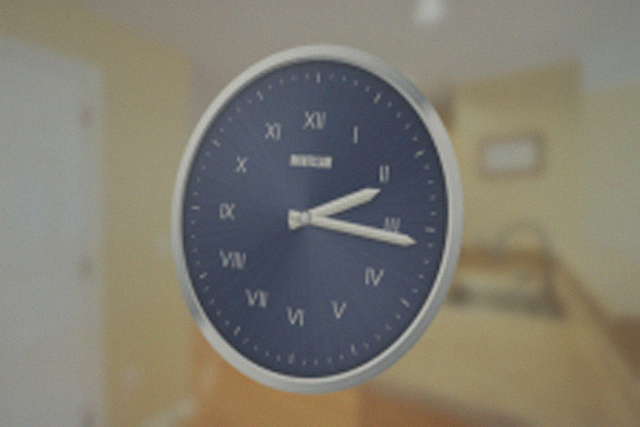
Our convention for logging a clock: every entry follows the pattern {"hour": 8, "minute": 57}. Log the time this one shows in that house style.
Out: {"hour": 2, "minute": 16}
